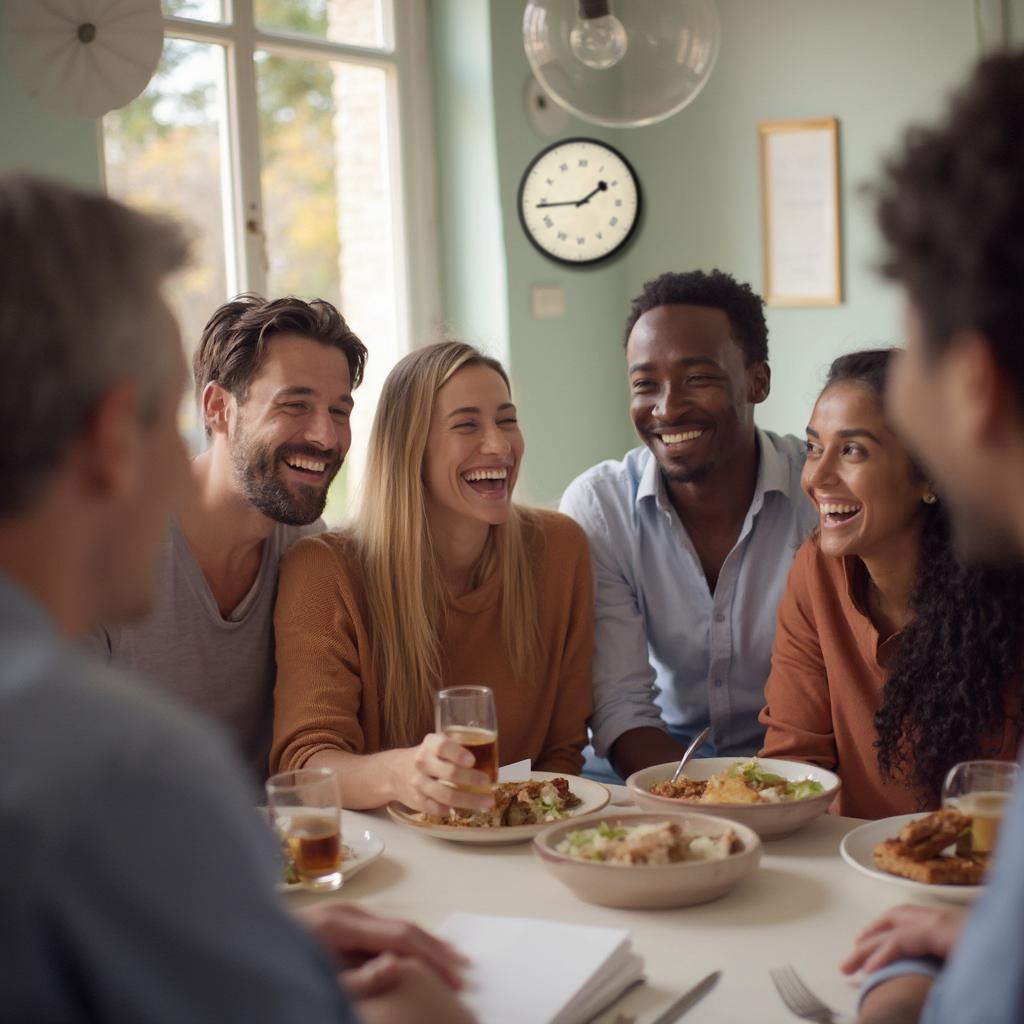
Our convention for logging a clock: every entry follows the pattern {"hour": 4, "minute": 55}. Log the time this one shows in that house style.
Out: {"hour": 1, "minute": 44}
